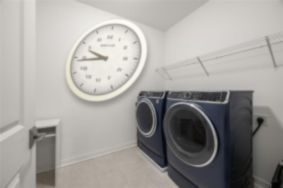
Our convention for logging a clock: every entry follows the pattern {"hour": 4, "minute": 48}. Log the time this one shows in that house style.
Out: {"hour": 9, "minute": 44}
